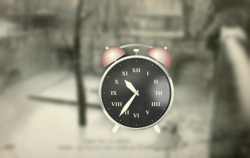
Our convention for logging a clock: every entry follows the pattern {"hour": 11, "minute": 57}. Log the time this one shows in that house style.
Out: {"hour": 10, "minute": 36}
